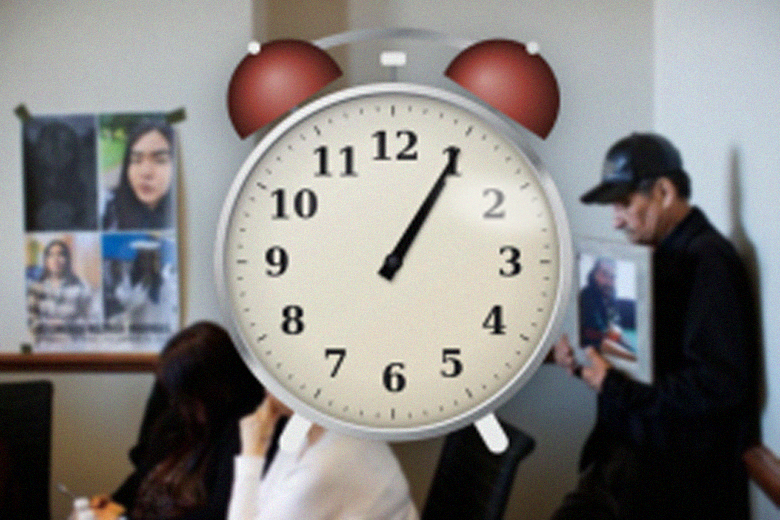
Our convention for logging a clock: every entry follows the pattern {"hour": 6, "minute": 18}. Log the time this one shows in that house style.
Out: {"hour": 1, "minute": 5}
